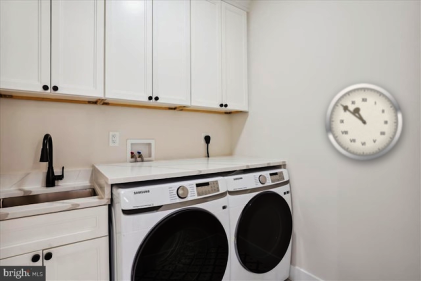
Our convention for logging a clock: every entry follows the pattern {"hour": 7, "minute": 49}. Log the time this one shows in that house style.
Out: {"hour": 10, "minute": 51}
